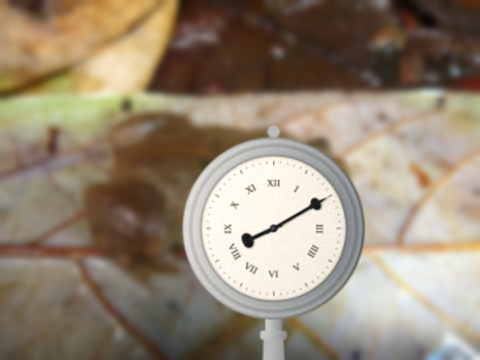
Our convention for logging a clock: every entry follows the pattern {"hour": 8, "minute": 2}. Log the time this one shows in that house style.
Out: {"hour": 8, "minute": 10}
